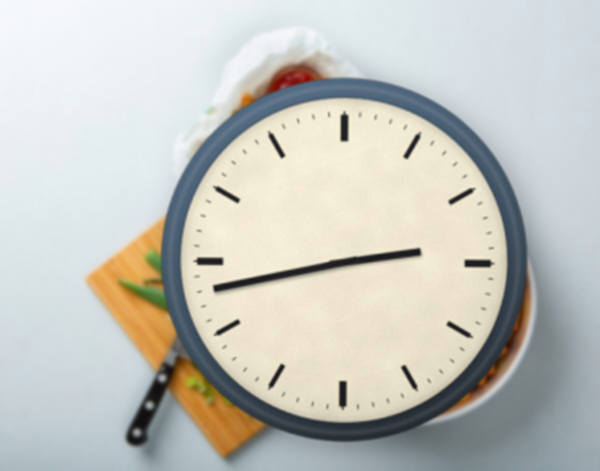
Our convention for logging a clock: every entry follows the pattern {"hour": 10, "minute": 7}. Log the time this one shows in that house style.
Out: {"hour": 2, "minute": 43}
